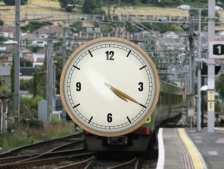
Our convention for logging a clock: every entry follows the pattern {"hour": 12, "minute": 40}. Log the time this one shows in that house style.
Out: {"hour": 4, "minute": 20}
